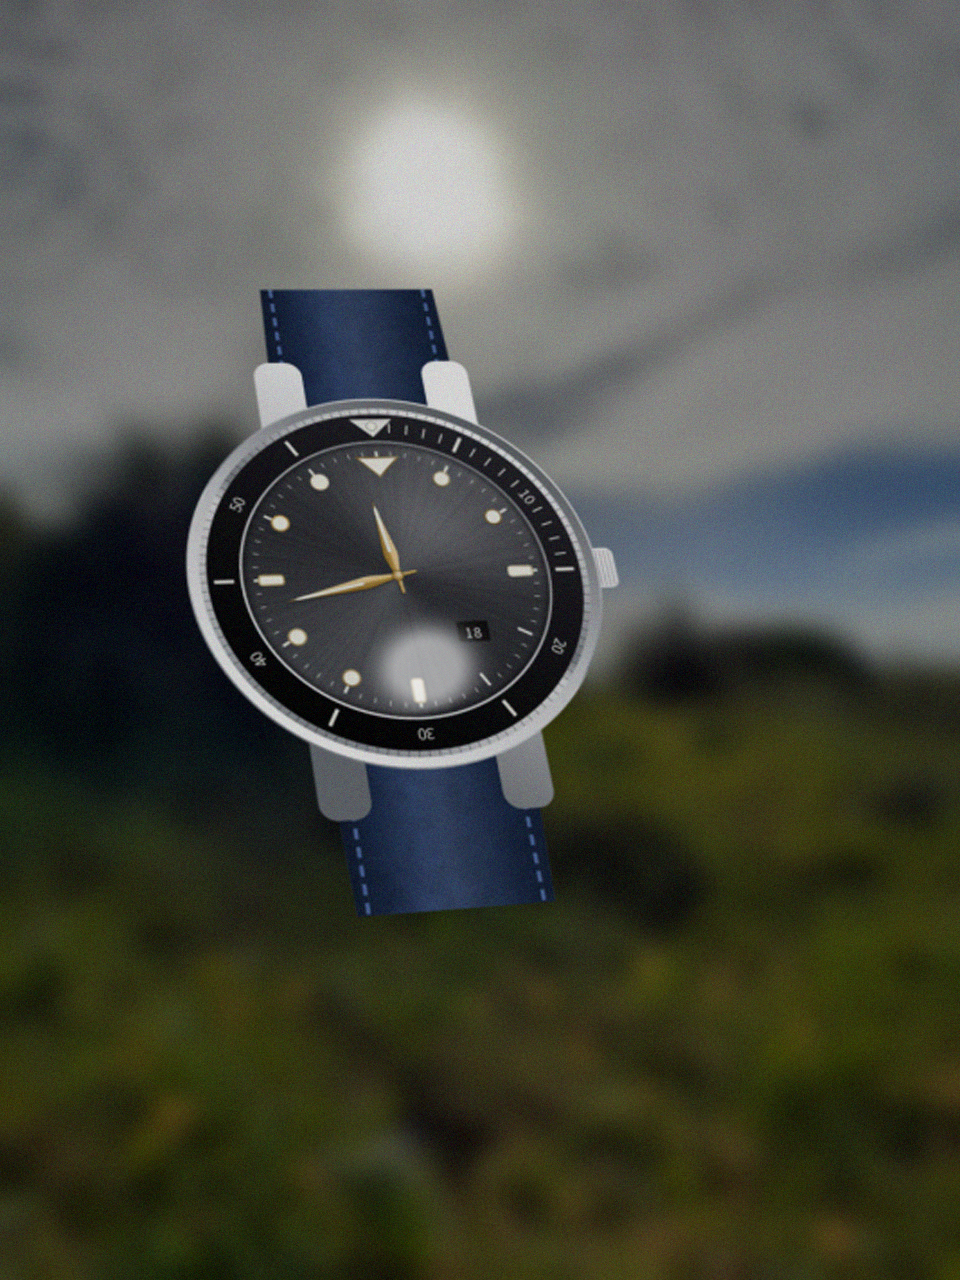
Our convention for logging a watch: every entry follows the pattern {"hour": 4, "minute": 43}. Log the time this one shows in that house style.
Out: {"hour": 11, "minute": 43}
